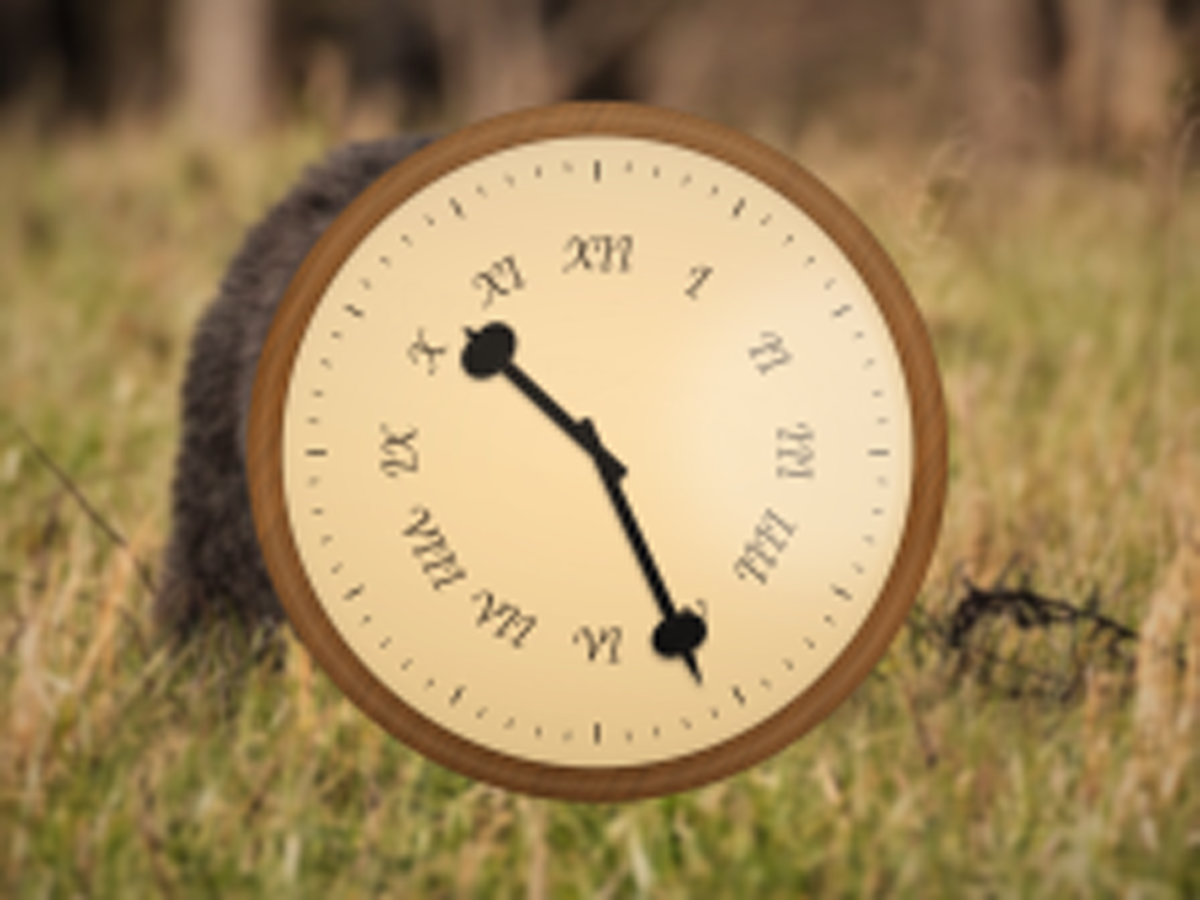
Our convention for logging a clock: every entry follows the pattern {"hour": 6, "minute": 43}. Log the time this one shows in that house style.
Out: {"hour": 10, "minute": 26}
